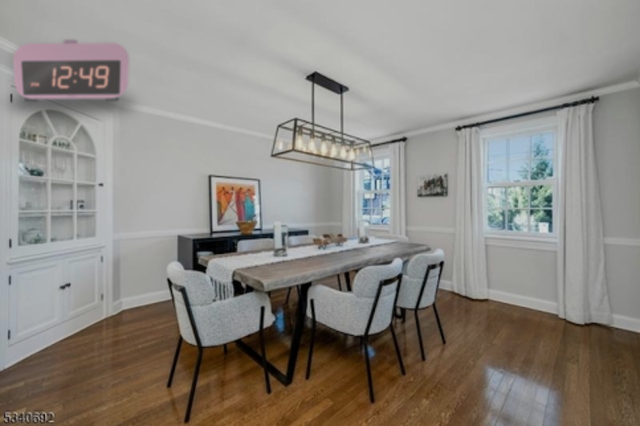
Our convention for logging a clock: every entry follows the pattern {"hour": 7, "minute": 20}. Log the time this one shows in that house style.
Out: {"hour": 12, "minute": 49}
